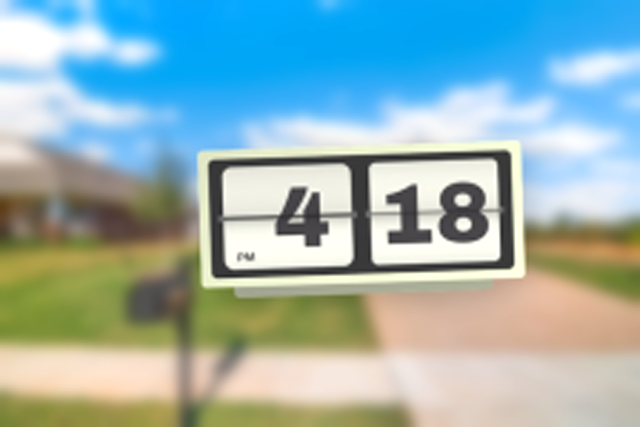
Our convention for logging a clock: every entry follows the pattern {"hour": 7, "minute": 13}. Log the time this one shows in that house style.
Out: {"hour": 4, "minute": 18}
